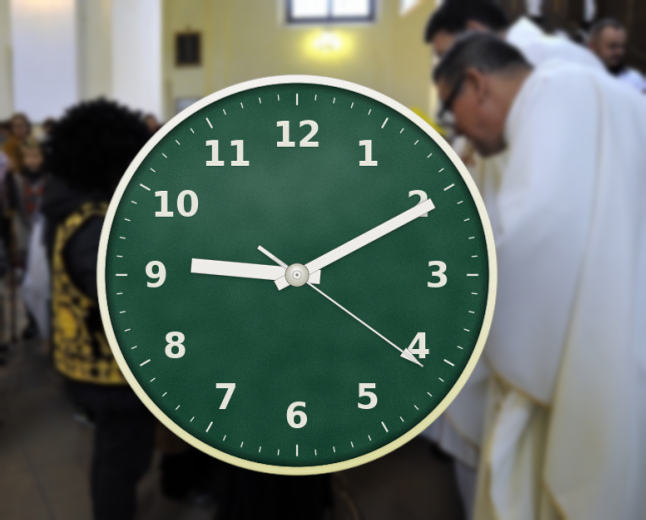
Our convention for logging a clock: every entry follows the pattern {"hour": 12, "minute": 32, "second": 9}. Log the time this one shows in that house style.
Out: {"hour": 9, "minute": 10, "second": 21}
